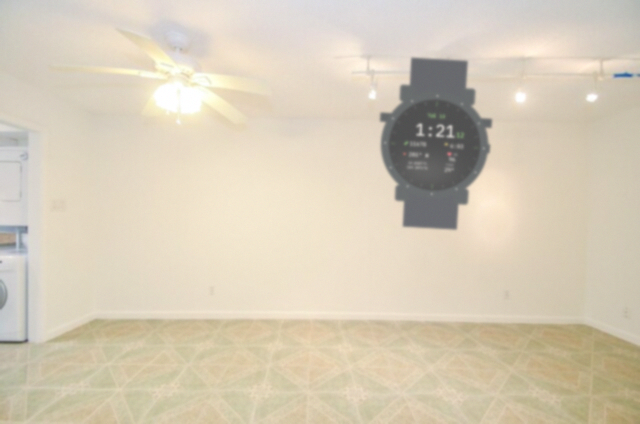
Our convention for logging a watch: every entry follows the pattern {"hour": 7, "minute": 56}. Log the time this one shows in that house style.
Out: {"hour": 1, "minute": 21}
